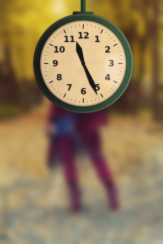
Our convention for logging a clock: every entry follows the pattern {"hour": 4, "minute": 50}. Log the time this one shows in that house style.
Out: {"hour": 11, "minute": 26}
